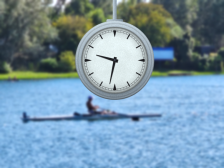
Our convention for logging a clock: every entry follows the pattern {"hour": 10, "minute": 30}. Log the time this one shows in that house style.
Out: {"hour": 9, "minute": 32}
